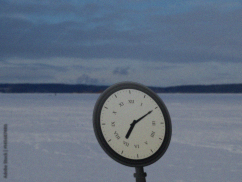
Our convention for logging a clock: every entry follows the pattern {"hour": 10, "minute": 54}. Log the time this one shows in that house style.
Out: {"hour": 7, "minute": 10}
